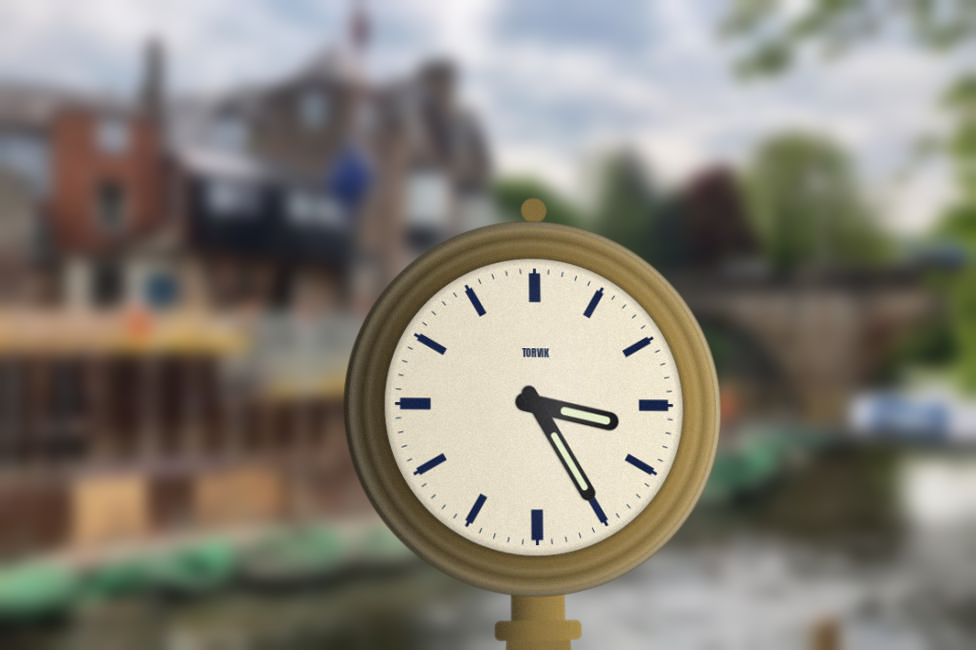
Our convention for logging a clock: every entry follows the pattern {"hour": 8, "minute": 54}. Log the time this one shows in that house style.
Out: {"hour": 3, "minute": 25}
